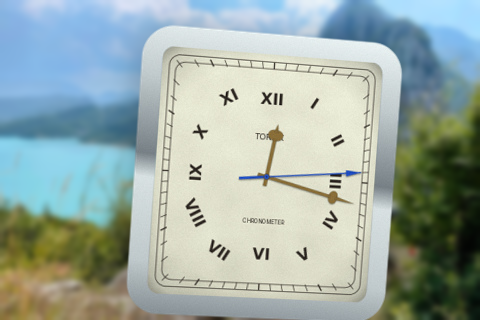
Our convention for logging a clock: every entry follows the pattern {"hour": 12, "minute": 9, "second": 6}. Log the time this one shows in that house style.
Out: {"hour": 12, "minute": 17, "second": 14}
